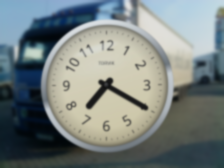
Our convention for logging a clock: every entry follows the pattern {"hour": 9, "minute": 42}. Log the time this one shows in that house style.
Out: {"hour": 7, "minute": 20}
